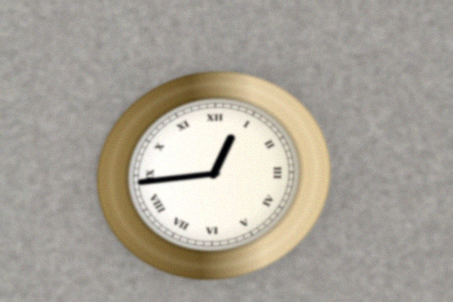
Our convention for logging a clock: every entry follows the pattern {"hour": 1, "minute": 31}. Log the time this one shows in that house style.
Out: {"hour": 12, "minute": 44}
